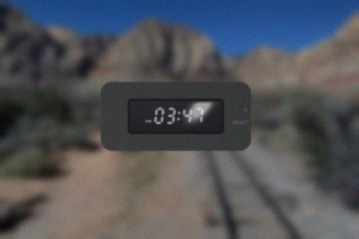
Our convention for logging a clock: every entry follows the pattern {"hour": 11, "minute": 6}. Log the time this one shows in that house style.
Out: {"hour": 3, "minute": 47}
